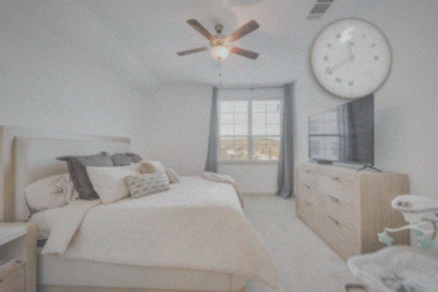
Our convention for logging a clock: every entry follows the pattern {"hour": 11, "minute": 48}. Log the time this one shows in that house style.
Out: {"hour": 11, "minute": 40}
